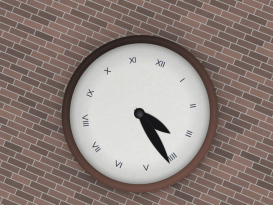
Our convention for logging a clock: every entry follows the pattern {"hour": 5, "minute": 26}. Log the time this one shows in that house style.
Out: {"hour": 3, "minute": 21}
